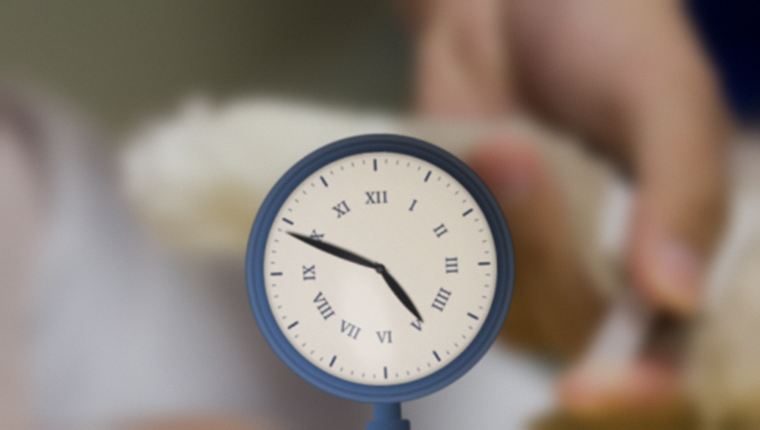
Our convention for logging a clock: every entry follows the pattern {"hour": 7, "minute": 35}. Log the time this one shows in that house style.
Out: {"hour": 4, "minute": 49}
